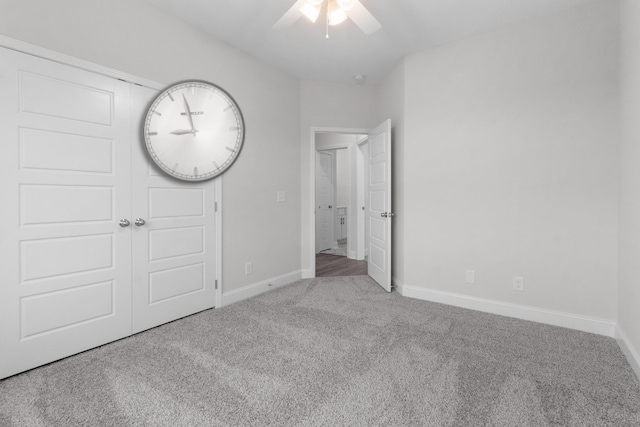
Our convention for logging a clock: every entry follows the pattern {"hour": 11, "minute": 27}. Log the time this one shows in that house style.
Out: {"hour": 8, "minute": 58}
